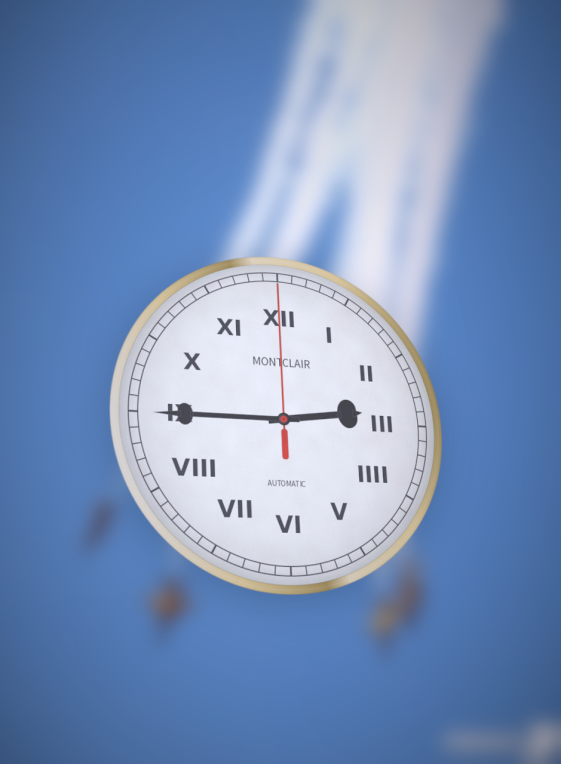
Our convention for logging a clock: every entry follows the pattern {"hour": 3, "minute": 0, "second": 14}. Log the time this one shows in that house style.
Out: {"hour": 2, "minute": 45, "second": 0}
